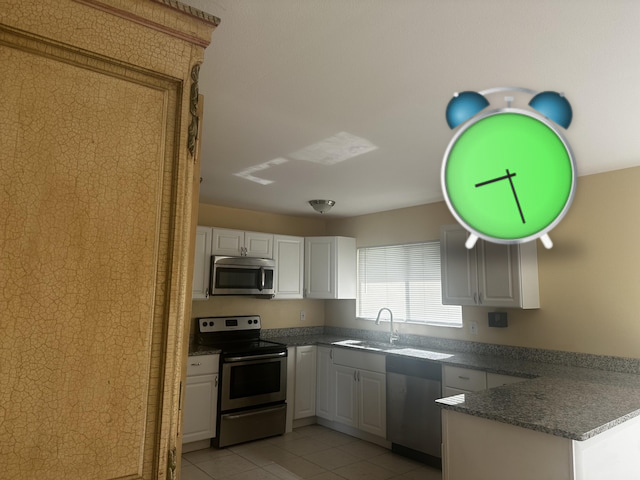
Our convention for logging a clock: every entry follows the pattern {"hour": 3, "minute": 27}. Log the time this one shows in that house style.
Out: {"hour": 8, "minute": 27}
